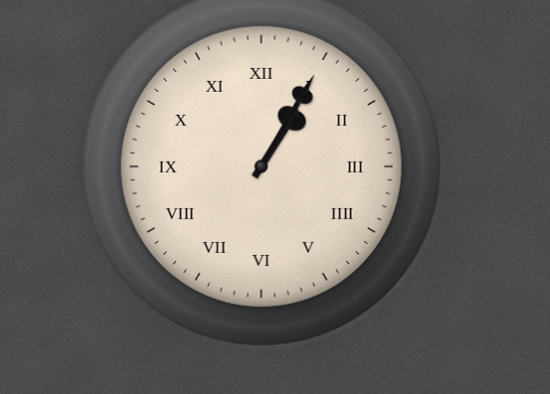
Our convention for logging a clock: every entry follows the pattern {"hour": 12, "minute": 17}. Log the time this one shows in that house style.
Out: {"hour": 1, "minute": 5}
